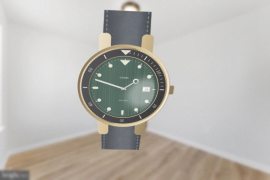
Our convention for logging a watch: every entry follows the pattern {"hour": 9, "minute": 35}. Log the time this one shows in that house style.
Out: {"hour": 1, "minute": 48}
